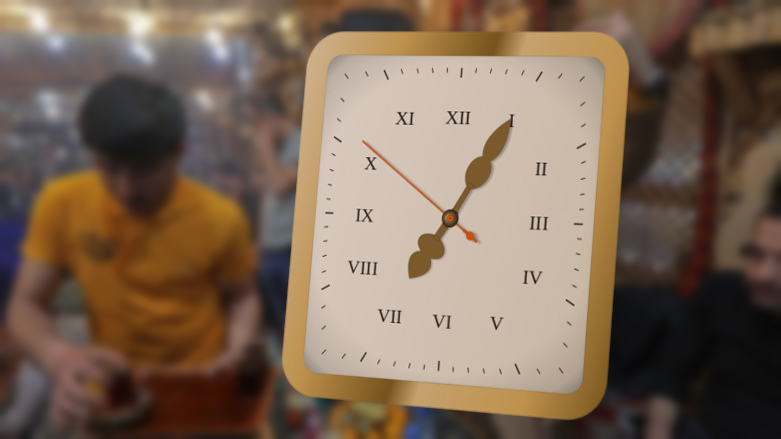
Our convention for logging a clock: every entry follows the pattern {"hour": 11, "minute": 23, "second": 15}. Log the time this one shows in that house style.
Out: {"hour": 7, "minute": 4, "second": 51}
